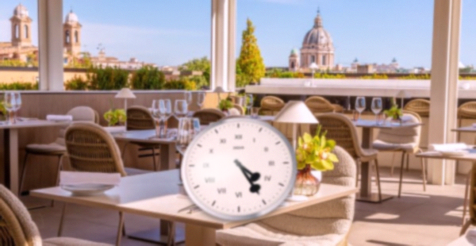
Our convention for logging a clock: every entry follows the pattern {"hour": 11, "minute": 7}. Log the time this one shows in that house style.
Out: {"hour": 4, "minute": 25}
